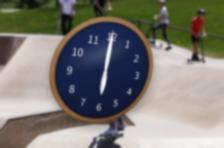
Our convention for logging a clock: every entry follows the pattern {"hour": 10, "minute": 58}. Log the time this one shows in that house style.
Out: {"hour": 6, "minute": 0}
